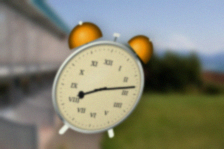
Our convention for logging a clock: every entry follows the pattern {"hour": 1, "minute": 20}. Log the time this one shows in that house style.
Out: {"hour": 8, "minute": 13}
